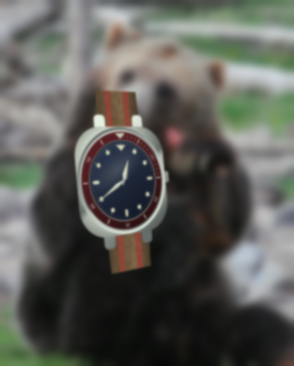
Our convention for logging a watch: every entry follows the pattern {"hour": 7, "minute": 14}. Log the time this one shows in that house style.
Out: {"hour": 12, "minute": 40}
